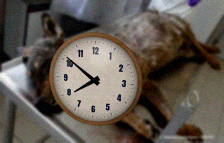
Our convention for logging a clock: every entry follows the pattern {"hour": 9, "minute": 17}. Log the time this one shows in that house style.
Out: {"hour": 7, "minute": 51}
